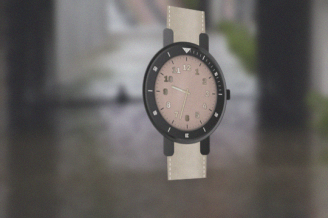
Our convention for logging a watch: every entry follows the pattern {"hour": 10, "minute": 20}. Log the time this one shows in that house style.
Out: {"hour": 9, "minute": 33}
